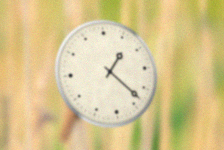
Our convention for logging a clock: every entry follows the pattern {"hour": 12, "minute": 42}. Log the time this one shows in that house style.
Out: {"hour": 1, "minute": 23}
